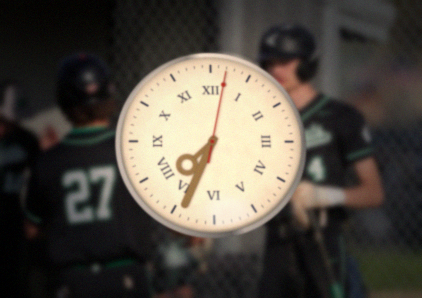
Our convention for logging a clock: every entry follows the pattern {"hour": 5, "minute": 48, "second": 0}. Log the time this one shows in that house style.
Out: {"hour": 7, "minute": 34, "second": 2}
